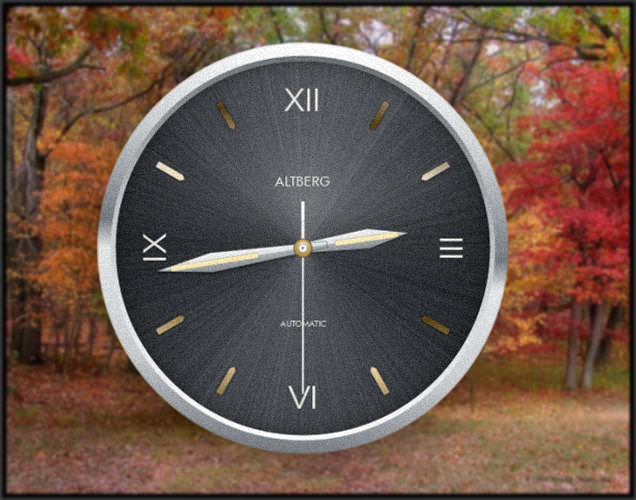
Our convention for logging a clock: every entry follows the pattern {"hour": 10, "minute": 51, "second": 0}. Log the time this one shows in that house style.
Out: {"hour": 2, "minute": 43, "second": 30}
